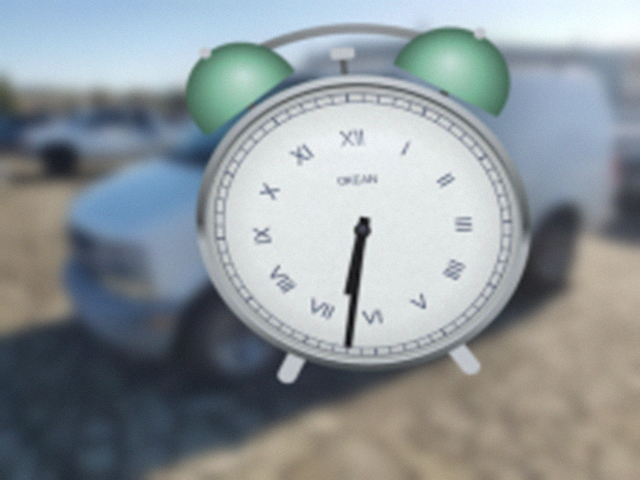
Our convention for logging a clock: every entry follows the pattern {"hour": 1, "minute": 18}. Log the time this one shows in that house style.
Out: {"hour": 6, "minute": 32}
